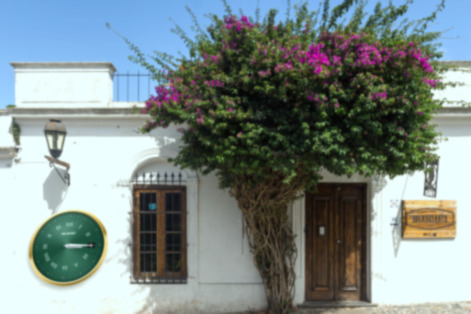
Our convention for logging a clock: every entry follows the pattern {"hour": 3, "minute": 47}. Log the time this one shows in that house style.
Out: {"hour": 3, "minute": 15}
